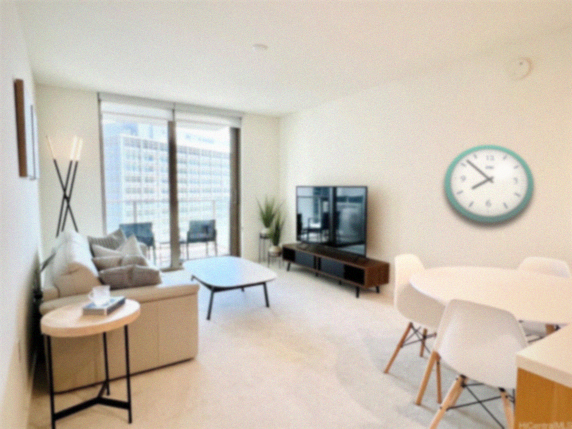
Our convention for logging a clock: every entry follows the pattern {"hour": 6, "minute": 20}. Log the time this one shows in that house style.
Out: {"hour": 7, "minute": 52}
